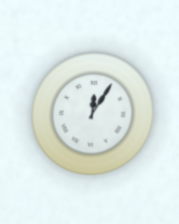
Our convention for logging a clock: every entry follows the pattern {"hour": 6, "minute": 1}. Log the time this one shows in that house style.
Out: {"hour": 12, "minute": 5}
